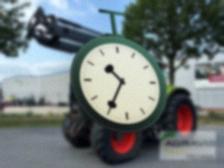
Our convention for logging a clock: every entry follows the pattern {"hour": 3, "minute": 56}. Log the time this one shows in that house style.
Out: {"hour": 10, "minute": 35}
